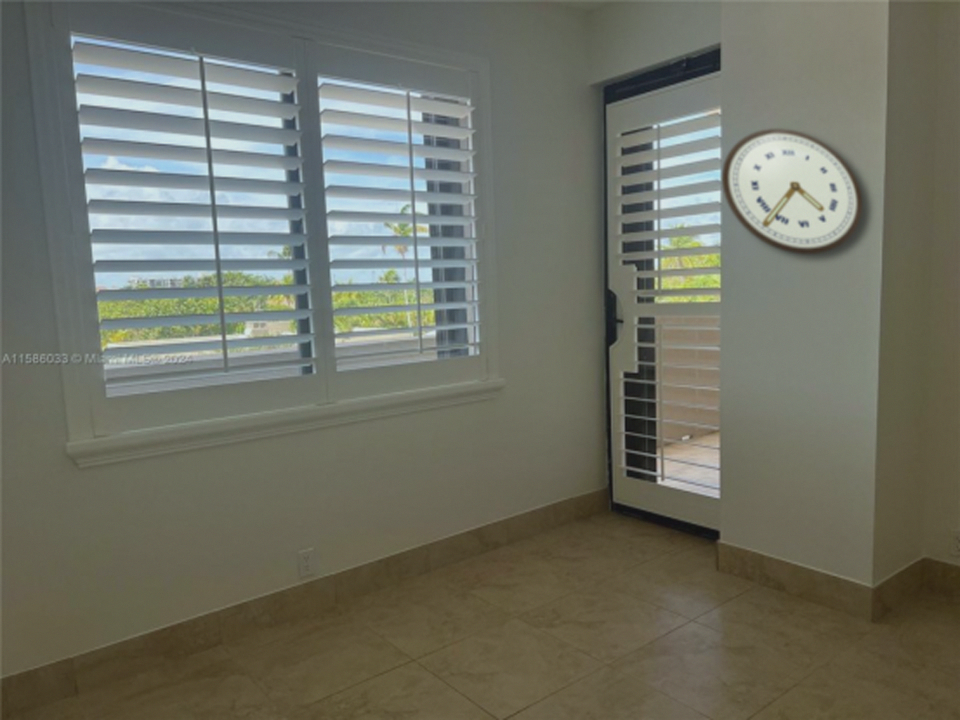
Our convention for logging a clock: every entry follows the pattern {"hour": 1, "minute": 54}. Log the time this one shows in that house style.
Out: {"hour": 4, "minute": 37}
